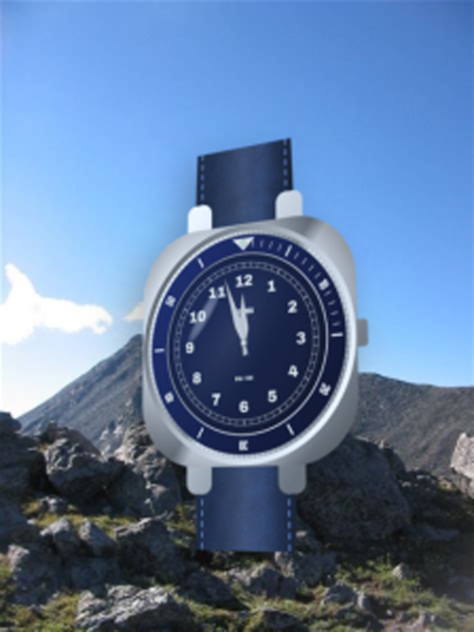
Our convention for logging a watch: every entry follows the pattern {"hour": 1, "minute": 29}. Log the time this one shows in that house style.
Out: {"hour": 11, "minute": 57}
